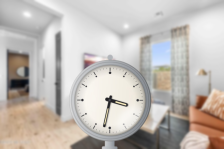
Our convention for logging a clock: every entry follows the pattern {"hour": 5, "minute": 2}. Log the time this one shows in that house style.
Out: {"hour": 3, "minute": 32}
